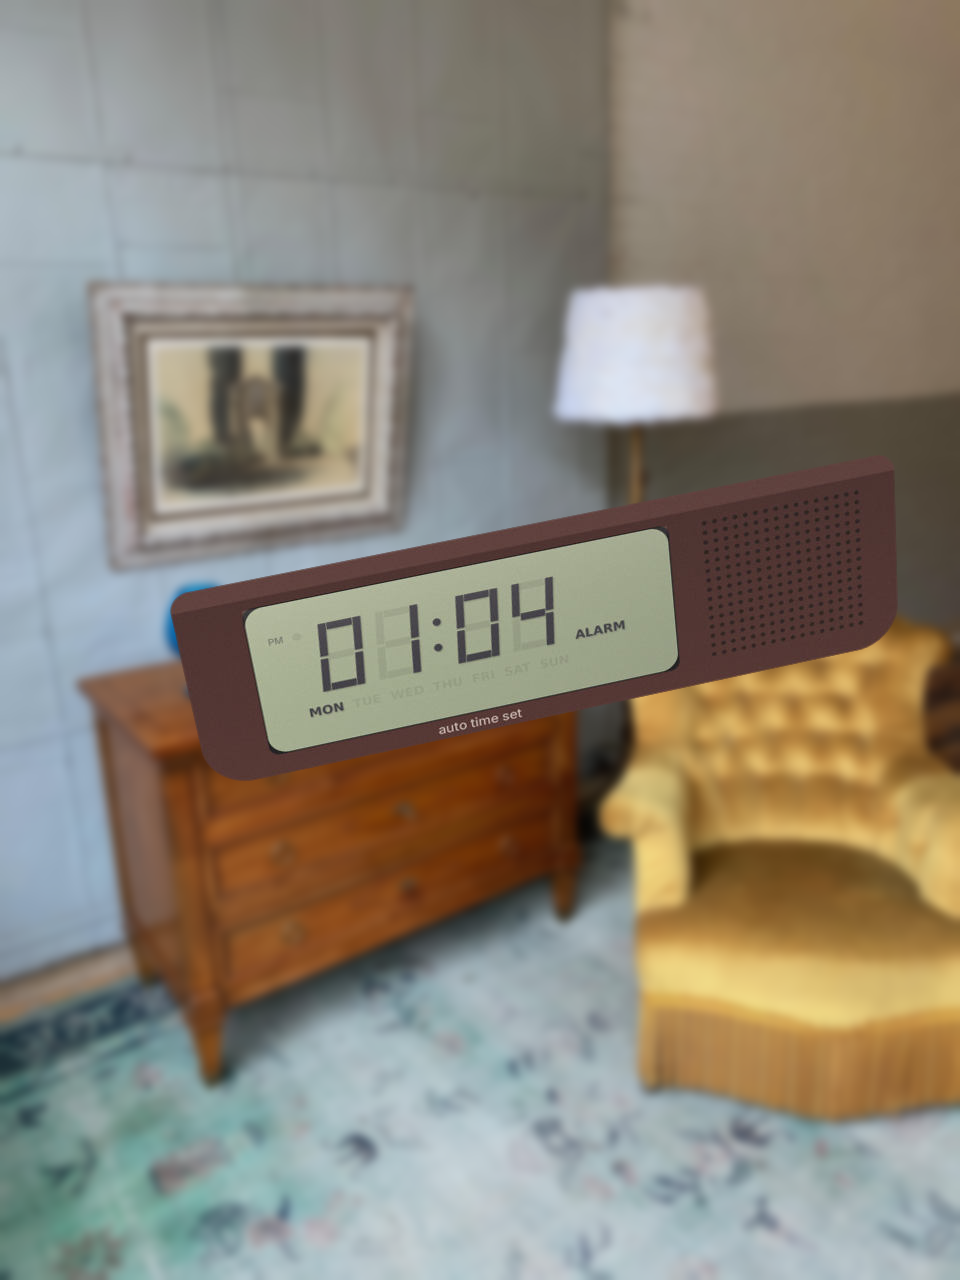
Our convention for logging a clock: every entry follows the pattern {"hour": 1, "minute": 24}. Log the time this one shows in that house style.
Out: {"hour": 1, "minute": 4}
